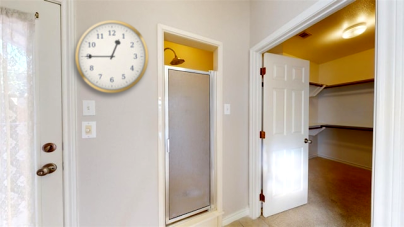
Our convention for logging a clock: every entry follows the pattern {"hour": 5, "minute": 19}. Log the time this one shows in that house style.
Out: {"hour": 12, "minute": 45}
